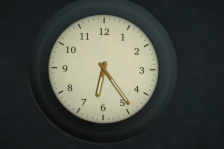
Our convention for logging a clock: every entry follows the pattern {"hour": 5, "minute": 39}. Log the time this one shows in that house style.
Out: {"hour": 6, "minute": 24}
